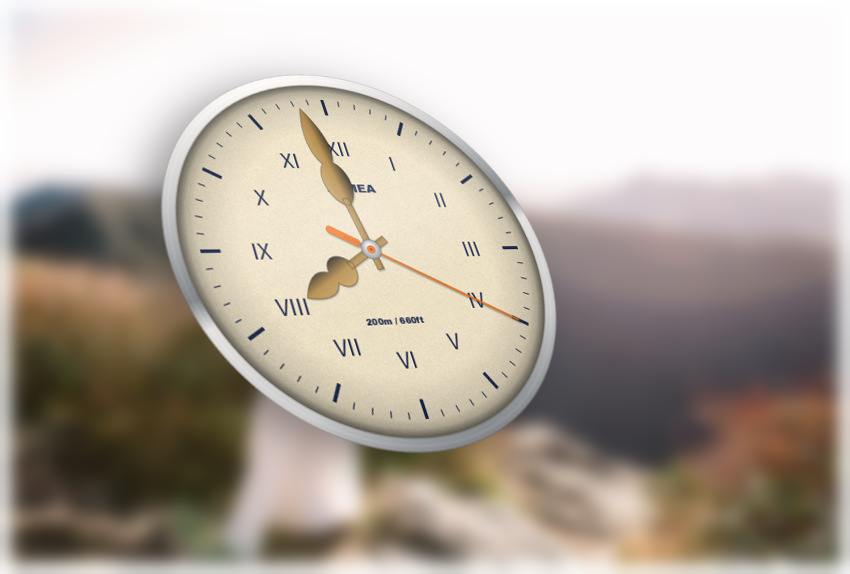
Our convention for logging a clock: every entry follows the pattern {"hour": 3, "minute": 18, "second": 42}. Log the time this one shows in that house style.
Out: {"hour": 7, "minute": 58, "second": 20}
